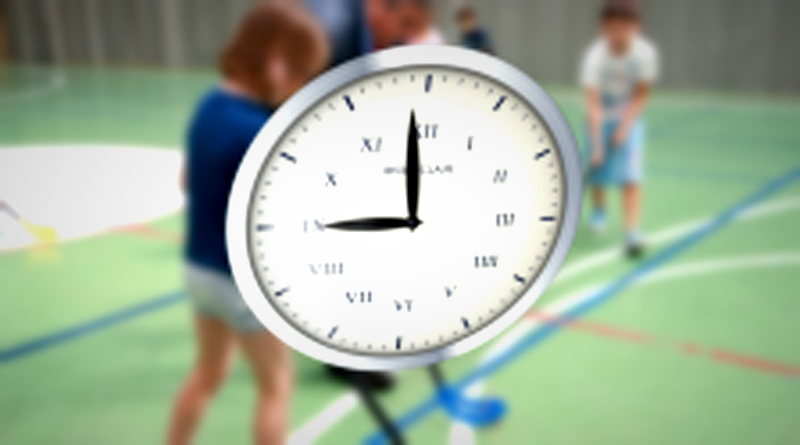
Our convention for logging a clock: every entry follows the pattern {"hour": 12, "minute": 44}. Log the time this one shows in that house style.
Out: {"hour": 8, "minute": 59}
